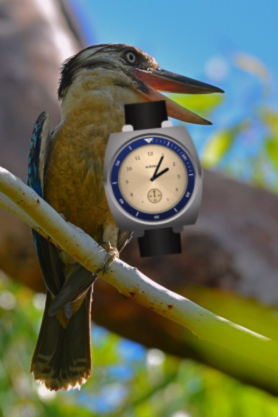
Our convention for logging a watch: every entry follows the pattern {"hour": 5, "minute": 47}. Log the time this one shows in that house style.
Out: {"hour": 2, "minute": 5}
